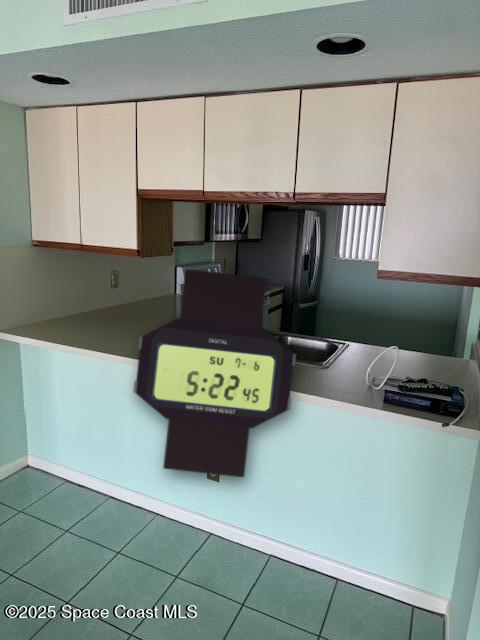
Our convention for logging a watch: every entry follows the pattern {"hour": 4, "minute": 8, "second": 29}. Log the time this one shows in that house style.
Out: {"hour": 5, "minute": 22, "second": 45}
